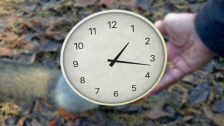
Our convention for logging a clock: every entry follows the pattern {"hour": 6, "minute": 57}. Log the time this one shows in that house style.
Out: {"hour": 1, "minute": 17}
